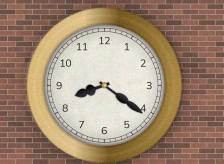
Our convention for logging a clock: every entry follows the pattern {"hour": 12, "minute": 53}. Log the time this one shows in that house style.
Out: {"hour": 8, "minute": 21}
